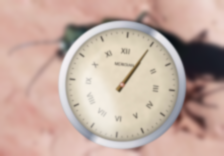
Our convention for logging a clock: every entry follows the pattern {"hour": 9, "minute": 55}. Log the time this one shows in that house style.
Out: {"hour": 1, "minute": 5}
